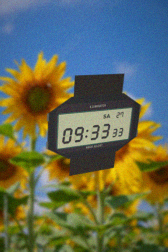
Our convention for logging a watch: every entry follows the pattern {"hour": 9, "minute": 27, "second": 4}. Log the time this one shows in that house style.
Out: {"hour": 9, "minute": 33, "second": 33}
